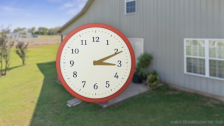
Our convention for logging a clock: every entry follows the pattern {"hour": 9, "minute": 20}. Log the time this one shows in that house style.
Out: {"hour": 3, "minute": 11}
